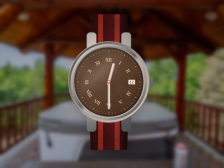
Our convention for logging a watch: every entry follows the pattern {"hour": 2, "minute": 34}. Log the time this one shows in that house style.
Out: {"hour": 12, "minute": 30}
